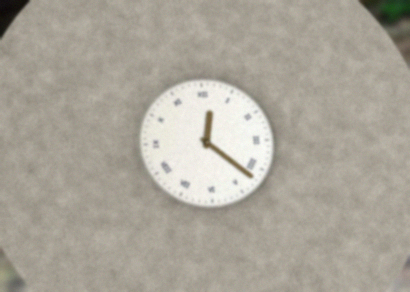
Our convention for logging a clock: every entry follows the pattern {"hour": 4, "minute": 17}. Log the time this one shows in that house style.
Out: {"hour": 12, "minute": 22}
